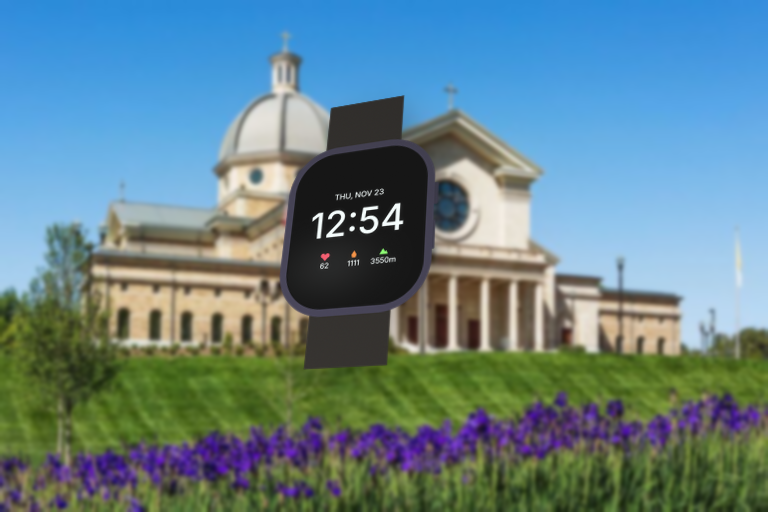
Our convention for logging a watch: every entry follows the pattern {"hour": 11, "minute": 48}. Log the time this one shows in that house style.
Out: {"hour": 12, "minute": 54}
